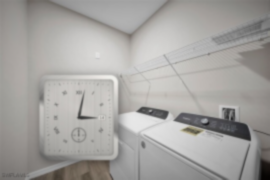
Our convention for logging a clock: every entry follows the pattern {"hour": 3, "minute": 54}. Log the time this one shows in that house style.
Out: {"hour": 3, "minute": 2}
